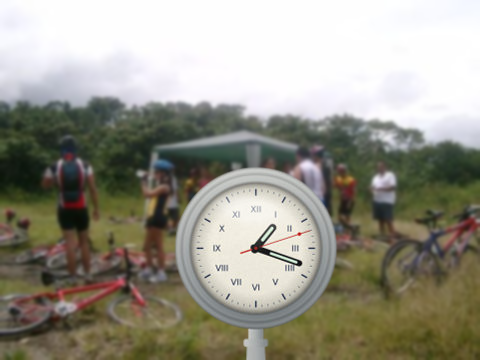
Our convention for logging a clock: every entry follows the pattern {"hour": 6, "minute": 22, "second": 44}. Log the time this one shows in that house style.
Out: {"hour": 1, "minute": 18, "second": 12}
